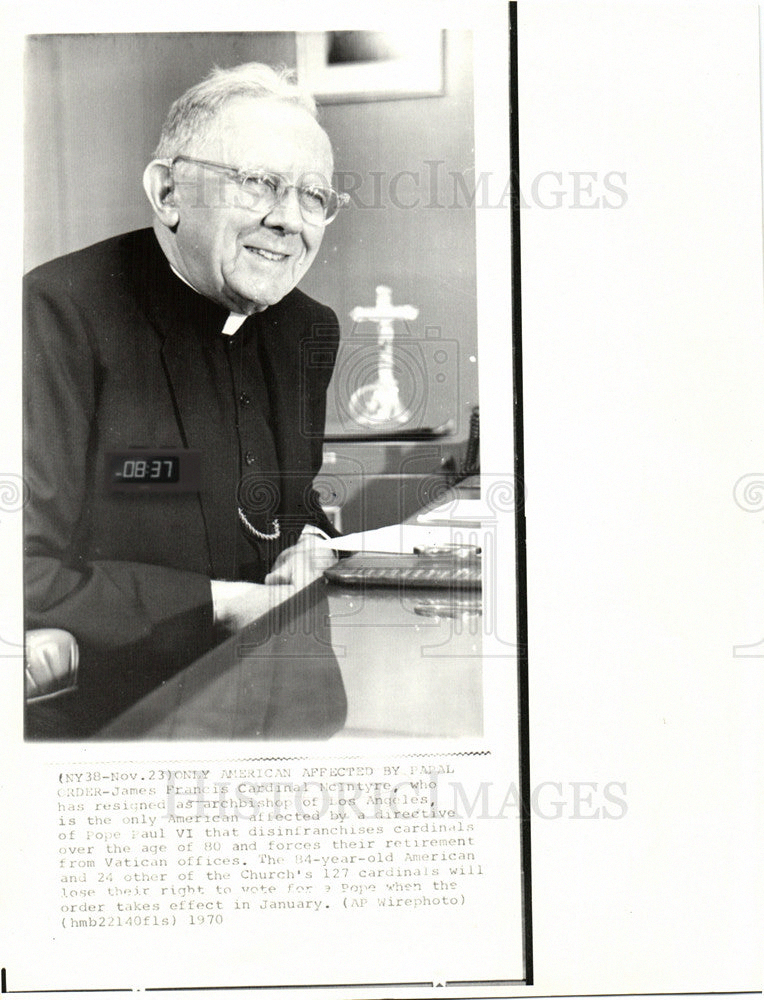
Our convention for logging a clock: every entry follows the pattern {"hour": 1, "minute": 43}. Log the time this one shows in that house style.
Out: {"hour": 8, "minute": 37}
